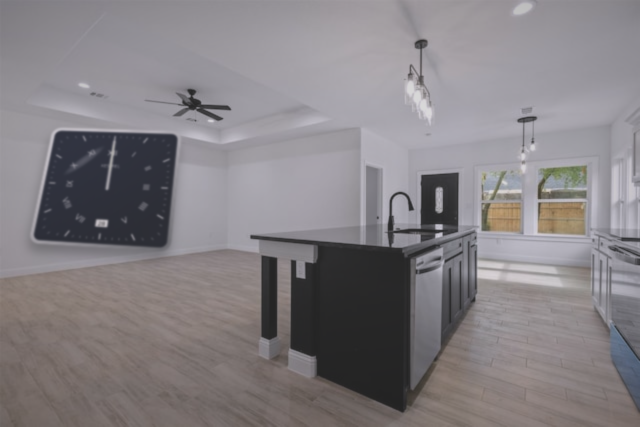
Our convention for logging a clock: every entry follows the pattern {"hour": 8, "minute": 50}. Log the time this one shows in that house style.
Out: {"hour": 12, "minute": 0}
